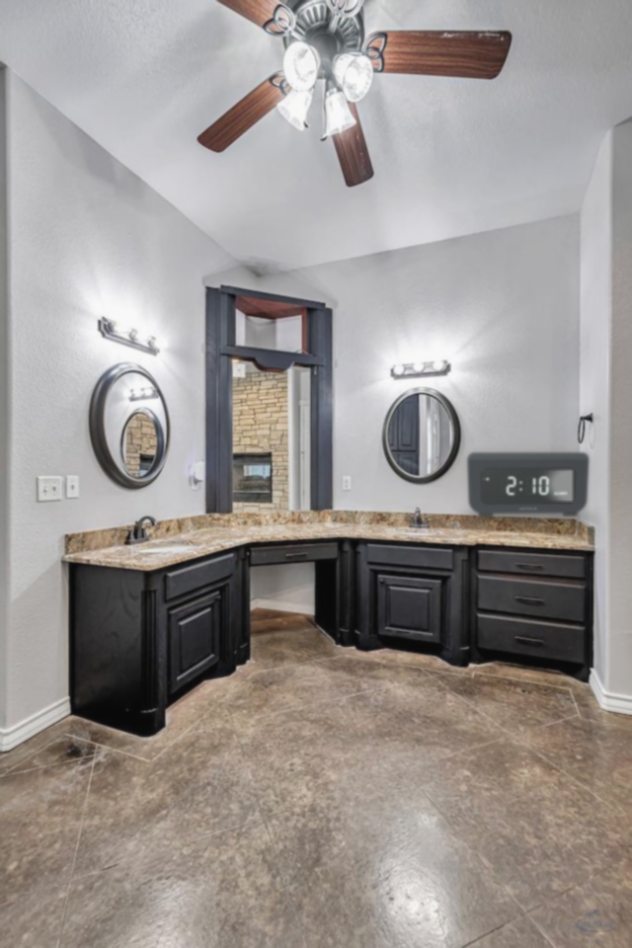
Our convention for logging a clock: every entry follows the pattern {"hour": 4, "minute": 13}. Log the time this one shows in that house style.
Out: {"hour": 2, "minute": 10}
